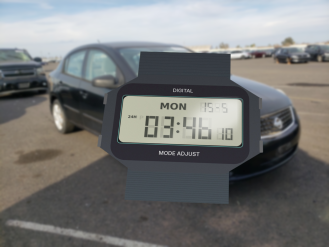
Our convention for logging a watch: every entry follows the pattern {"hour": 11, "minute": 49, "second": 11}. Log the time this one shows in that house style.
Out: {"hour": 3, "minute": 46, "second": 10}
